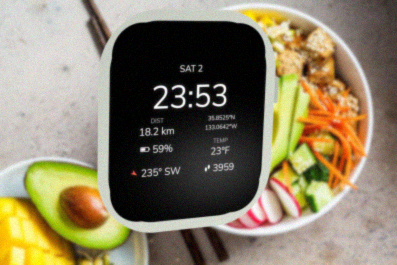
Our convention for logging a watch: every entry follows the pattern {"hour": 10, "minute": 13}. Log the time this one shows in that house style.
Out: {"hour": 23, "minute": 53}
